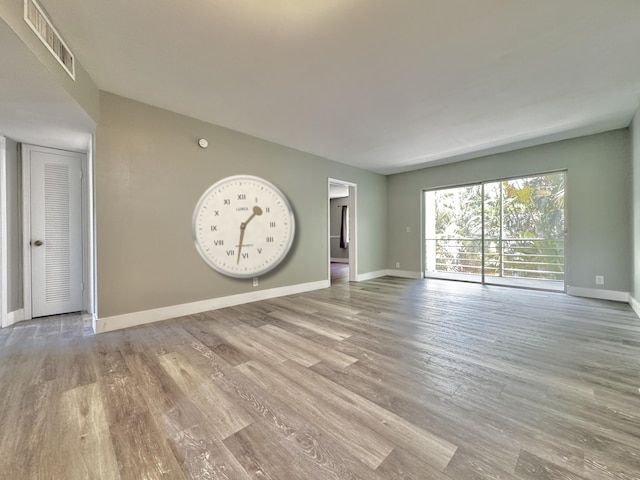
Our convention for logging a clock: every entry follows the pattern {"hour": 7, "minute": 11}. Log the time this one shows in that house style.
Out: {"hour": 1, "minute": 32}
